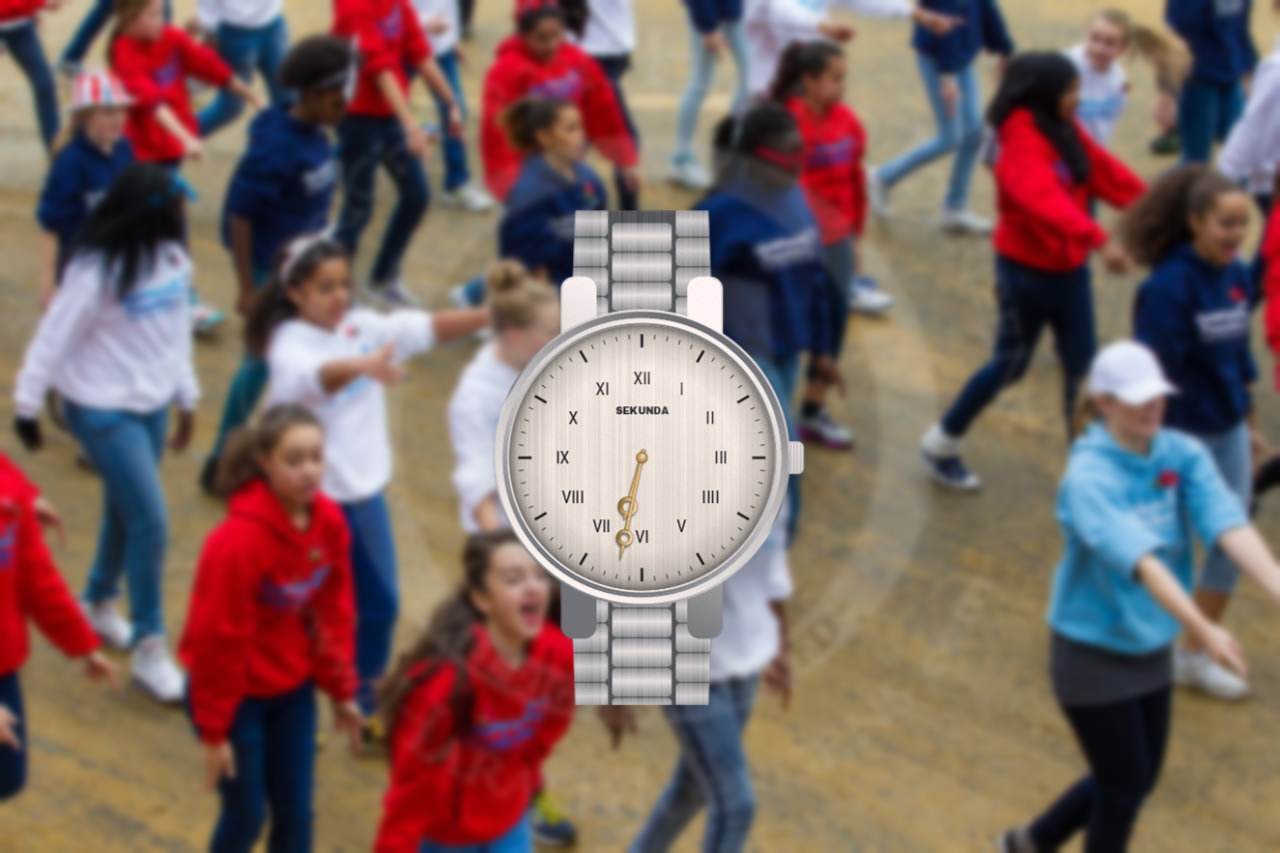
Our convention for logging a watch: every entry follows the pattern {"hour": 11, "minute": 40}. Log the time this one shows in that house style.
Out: {"hour": 6, "minute": 32}
